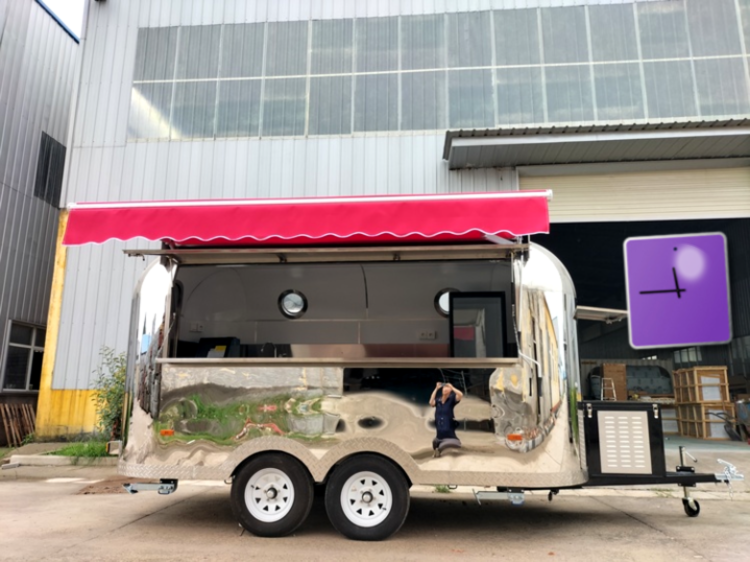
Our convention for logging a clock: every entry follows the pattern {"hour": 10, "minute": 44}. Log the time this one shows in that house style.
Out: {"hour": 11, "minute": 45}
